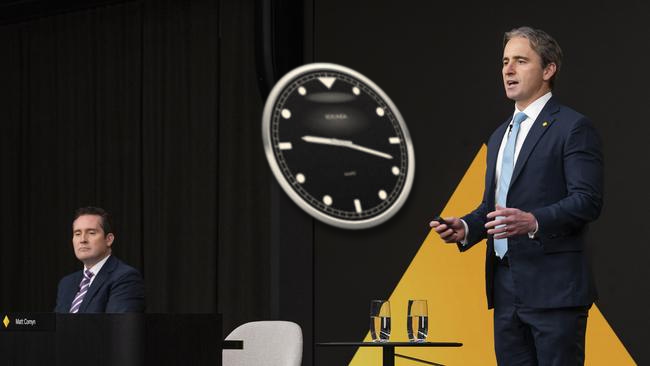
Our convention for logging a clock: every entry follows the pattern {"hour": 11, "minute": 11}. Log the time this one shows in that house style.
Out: {"hour": 9, "minute": 18}
